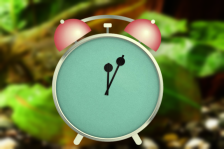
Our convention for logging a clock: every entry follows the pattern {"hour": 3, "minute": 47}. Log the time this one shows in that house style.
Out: {"hour": 12, "minute": 4}
